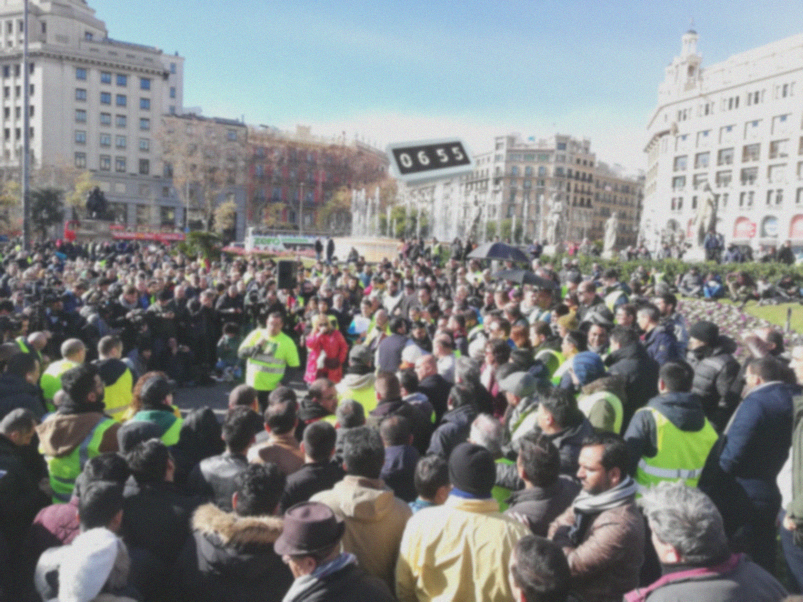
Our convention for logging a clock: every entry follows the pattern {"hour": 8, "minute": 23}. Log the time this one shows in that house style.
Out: {"hour": 6, "minute": 55}
